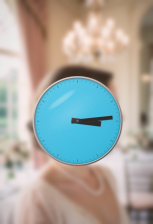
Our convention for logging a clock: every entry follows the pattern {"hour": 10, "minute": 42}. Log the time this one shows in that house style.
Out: {"hour": 3, "minute": 14}
